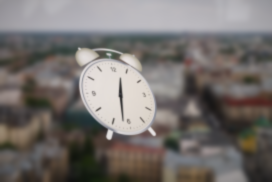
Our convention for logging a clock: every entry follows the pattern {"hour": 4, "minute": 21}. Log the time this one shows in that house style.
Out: {"hour": 12, "minute": 32}
